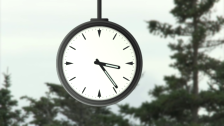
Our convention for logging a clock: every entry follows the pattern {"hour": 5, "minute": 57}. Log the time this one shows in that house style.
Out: {"hour": 3, "minute": 24}
